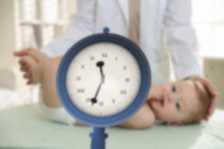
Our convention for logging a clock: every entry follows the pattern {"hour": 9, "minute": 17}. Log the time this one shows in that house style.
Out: {"hour": 11, "minute": 33}
